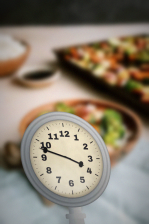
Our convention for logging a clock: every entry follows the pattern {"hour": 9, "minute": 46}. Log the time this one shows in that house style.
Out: {"hour": 3, "minute": 48}
